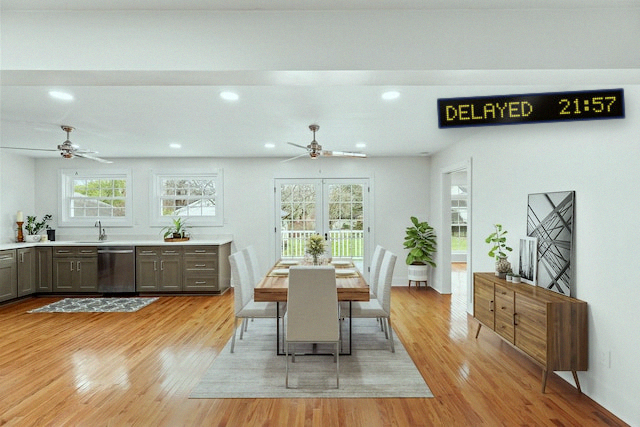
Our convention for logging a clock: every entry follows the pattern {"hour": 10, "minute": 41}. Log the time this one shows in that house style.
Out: {"hour": 21, "minute": 57}
